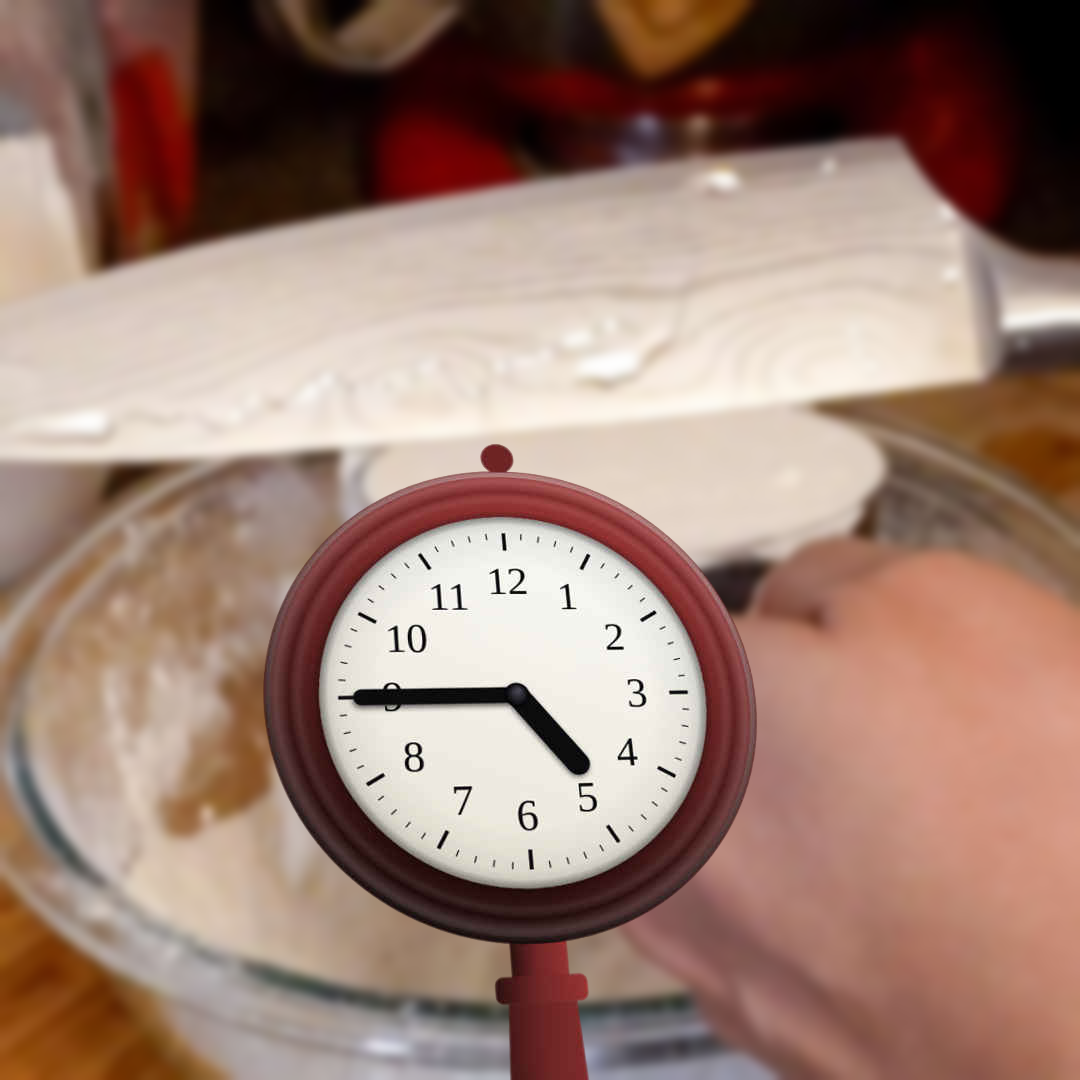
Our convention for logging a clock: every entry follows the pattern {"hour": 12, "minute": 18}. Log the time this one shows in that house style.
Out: {"hour": 4, "minute": 45}
